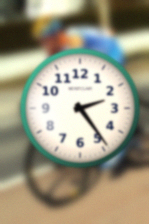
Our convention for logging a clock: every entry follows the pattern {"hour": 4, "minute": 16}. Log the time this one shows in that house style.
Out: {"hour": 2, "minute": 24}
